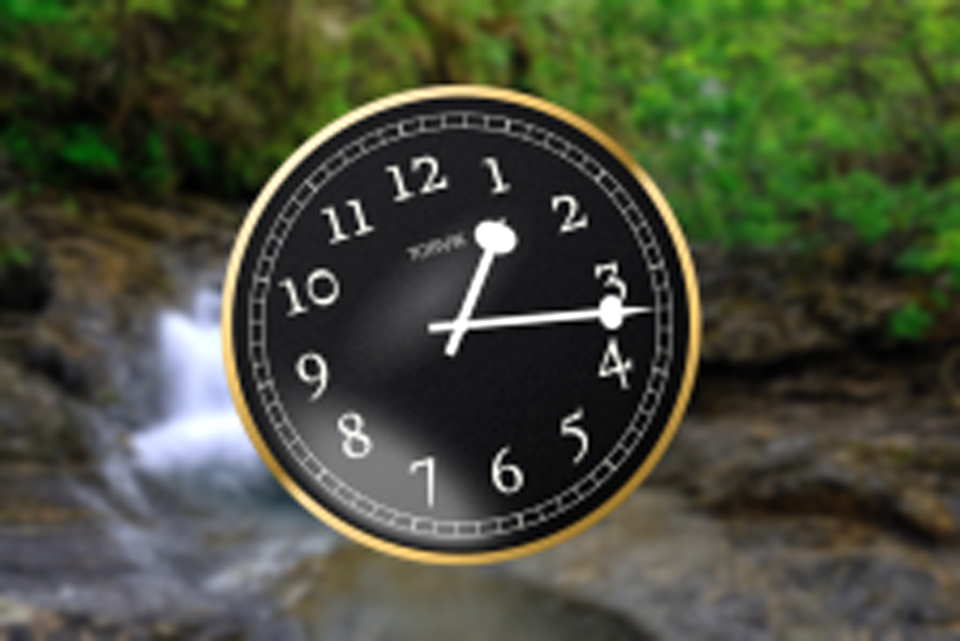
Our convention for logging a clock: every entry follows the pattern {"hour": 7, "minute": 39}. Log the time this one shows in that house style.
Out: {"hour": 1, "minute": 17}
